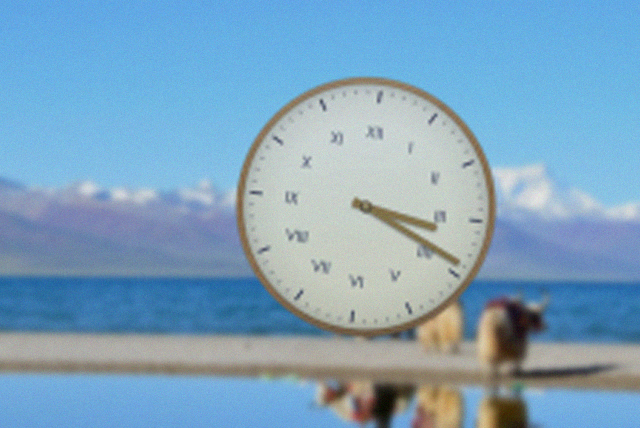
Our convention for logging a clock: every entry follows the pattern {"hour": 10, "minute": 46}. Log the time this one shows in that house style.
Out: {"hour": 3, "minute": 19}
